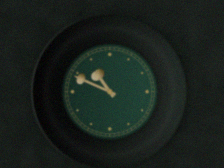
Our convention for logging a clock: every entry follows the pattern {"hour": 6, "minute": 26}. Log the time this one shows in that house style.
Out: {"hour": 10, "minute": 49}
